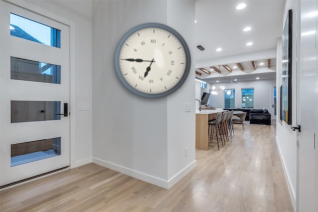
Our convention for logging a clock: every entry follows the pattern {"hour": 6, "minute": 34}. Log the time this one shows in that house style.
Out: {"hour": 6, "minute": 45}
